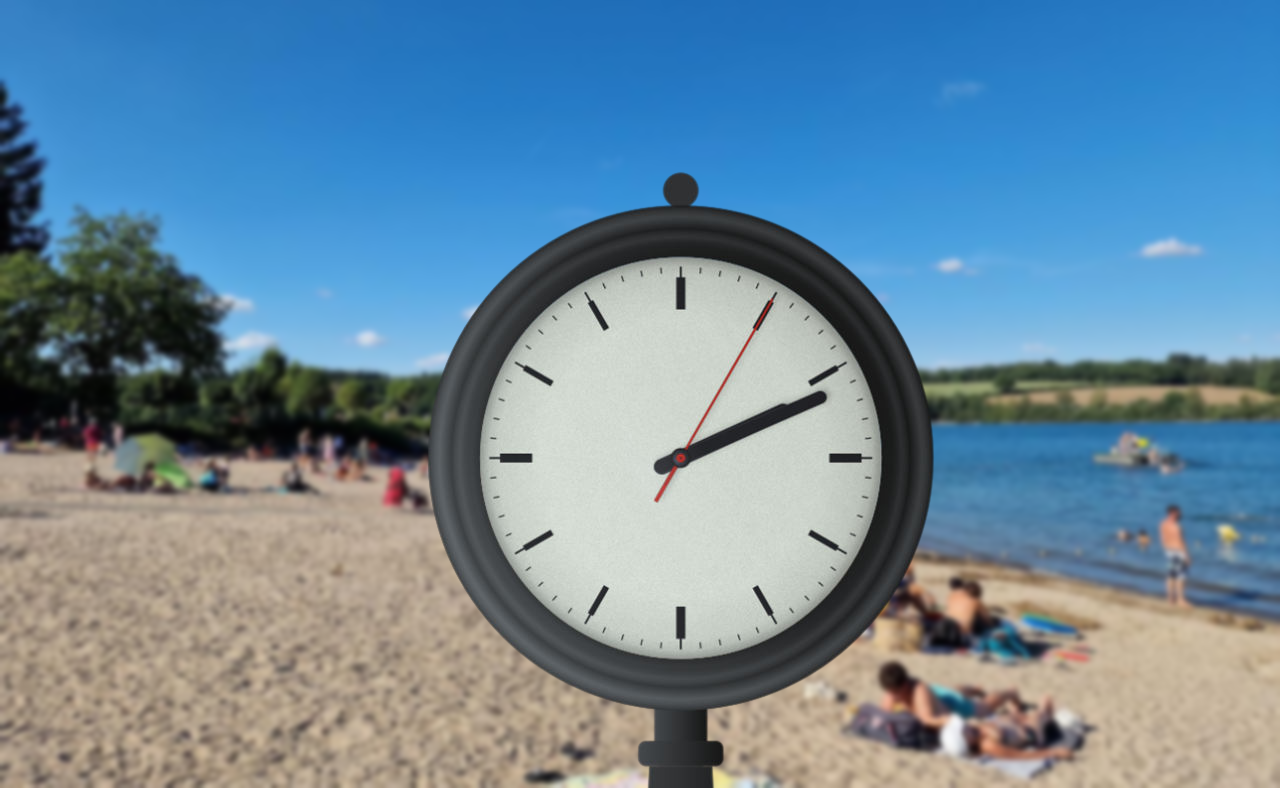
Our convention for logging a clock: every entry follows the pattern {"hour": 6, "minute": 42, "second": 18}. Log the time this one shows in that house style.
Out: {"hour": 2, "minute": 11, "second": 5}
